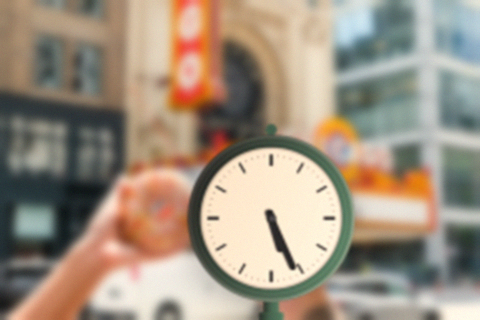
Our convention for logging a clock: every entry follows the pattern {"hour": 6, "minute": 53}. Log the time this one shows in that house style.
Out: {"hour": 5, "minute": 26}
